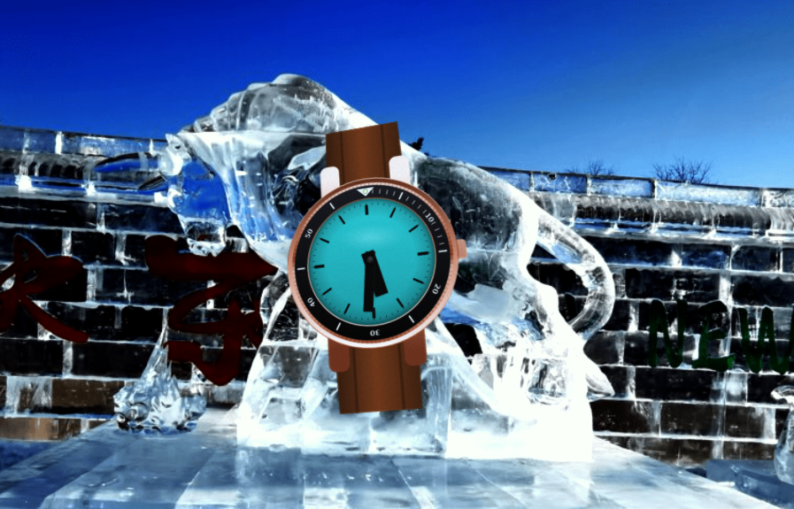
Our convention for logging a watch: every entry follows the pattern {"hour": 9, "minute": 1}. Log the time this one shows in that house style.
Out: {"hour": 5, "minute": 31}
